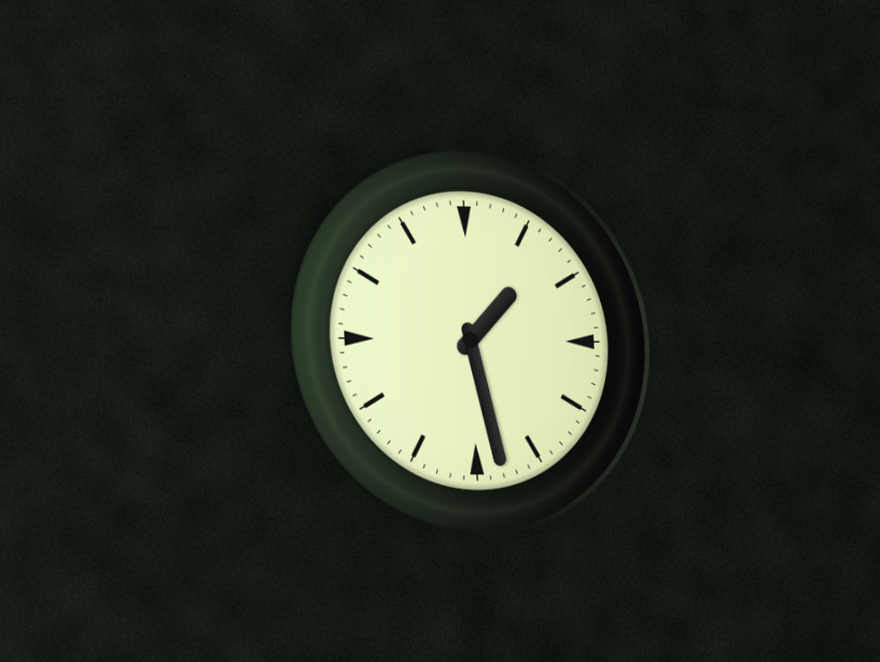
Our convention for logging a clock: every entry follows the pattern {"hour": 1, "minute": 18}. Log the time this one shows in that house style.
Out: {"hour": 1, "minute": 28}
